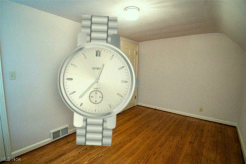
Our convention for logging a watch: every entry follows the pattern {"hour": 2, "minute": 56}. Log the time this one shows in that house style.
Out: {"hour": 12, "minute": 37}
